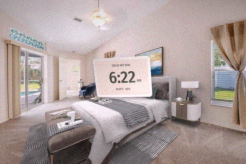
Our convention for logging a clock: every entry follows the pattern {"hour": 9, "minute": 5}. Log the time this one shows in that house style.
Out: {"hour": 6, "minute": 22}
